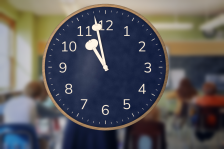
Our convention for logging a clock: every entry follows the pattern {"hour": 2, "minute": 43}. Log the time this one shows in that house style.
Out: {"hour": 10, "minute": 58}
